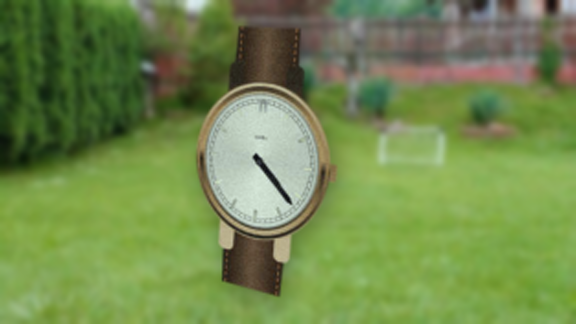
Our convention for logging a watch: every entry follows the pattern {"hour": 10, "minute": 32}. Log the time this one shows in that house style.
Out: {"hour": 4, "minute": 22}
